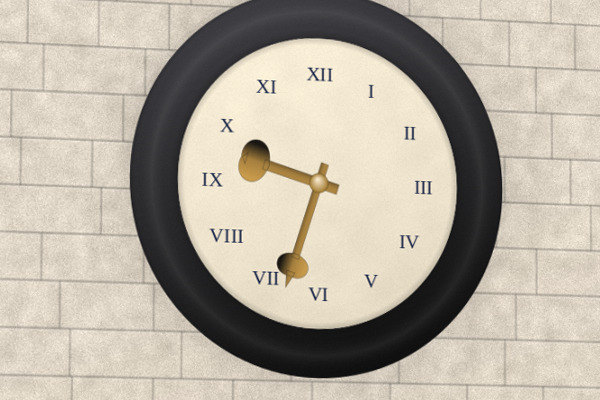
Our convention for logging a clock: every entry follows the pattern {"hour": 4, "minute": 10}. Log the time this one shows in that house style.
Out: {"hour": 9, "minute": 33}
